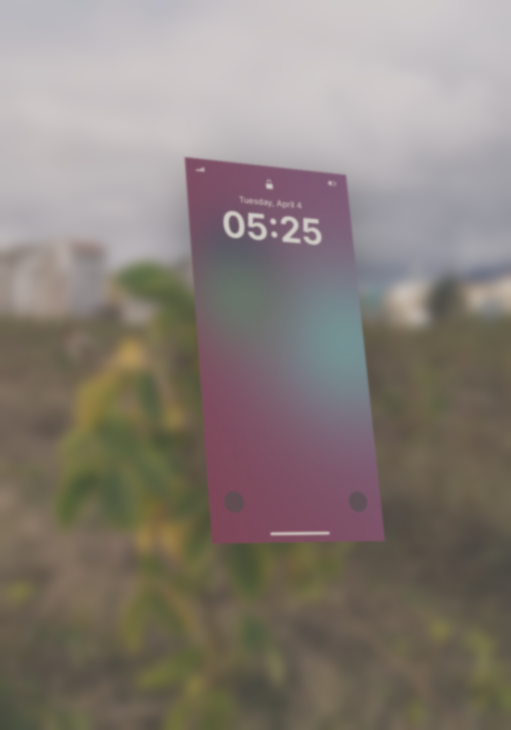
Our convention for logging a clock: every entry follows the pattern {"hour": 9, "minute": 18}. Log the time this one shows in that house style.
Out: {"hour": 5, "minute": 25}
